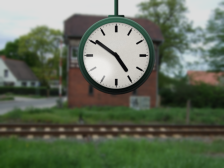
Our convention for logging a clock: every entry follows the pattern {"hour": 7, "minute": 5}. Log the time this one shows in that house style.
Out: {"hour": 4, "minute": 51}
